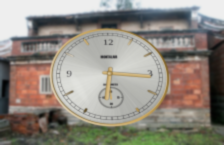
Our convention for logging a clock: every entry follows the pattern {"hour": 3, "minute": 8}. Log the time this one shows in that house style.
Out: {"hour": 6, "minute": 16}
